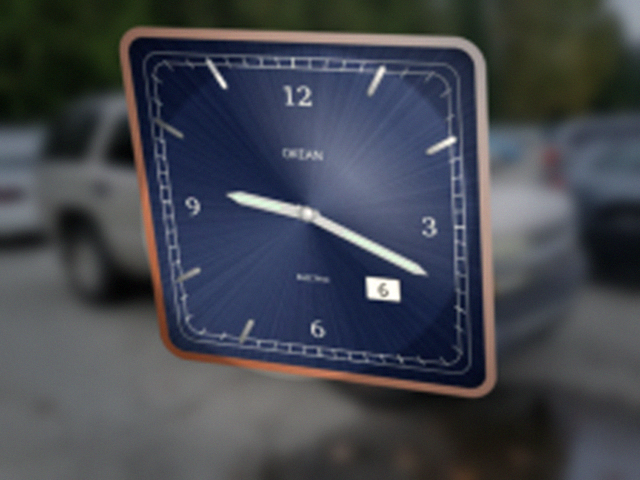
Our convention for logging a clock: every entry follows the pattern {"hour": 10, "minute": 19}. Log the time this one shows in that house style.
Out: {"hour": 9, "minute": 19}
